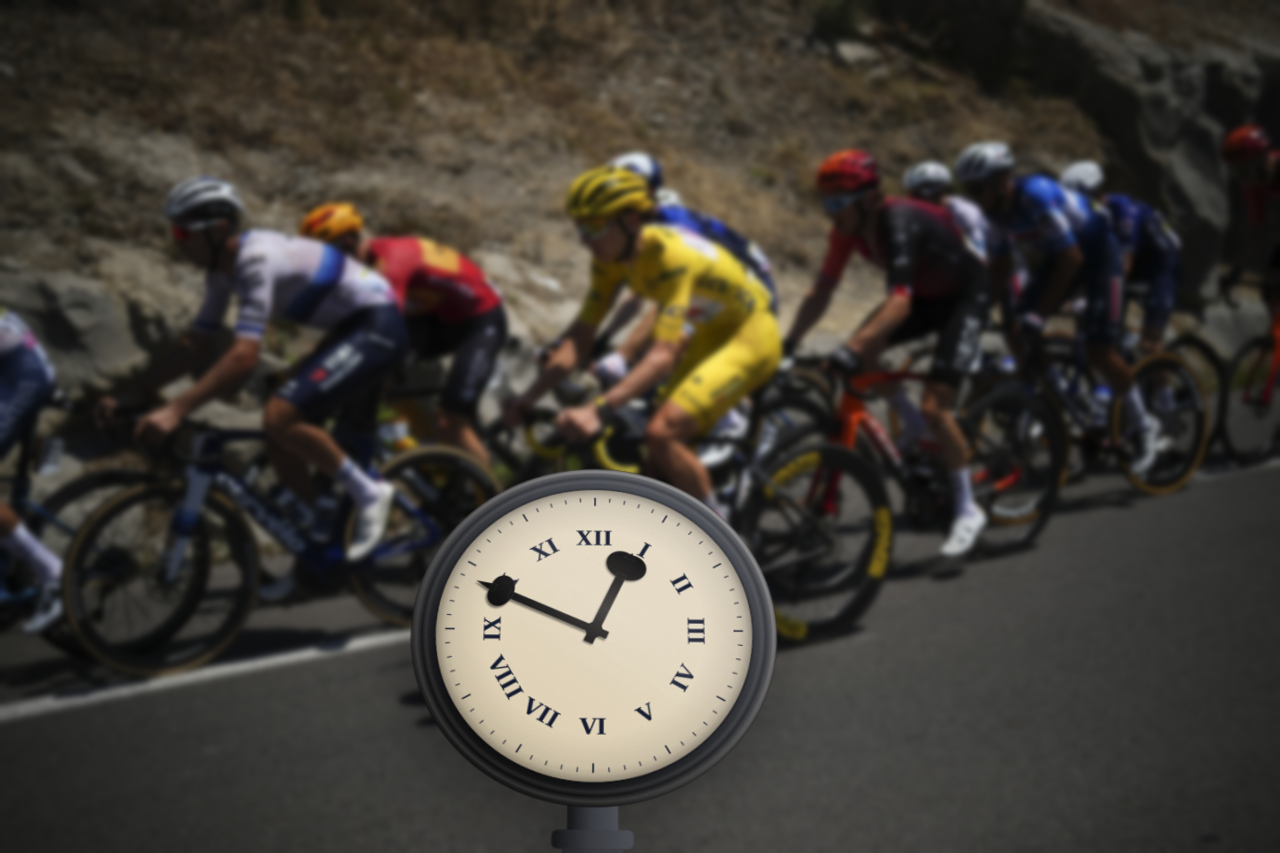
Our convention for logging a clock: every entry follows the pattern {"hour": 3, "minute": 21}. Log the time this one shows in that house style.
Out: {"hour": 12, "minute": 49}
